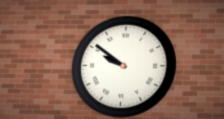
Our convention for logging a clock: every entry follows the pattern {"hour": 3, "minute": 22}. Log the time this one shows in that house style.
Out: {"hour": 9, "minute": 51}
